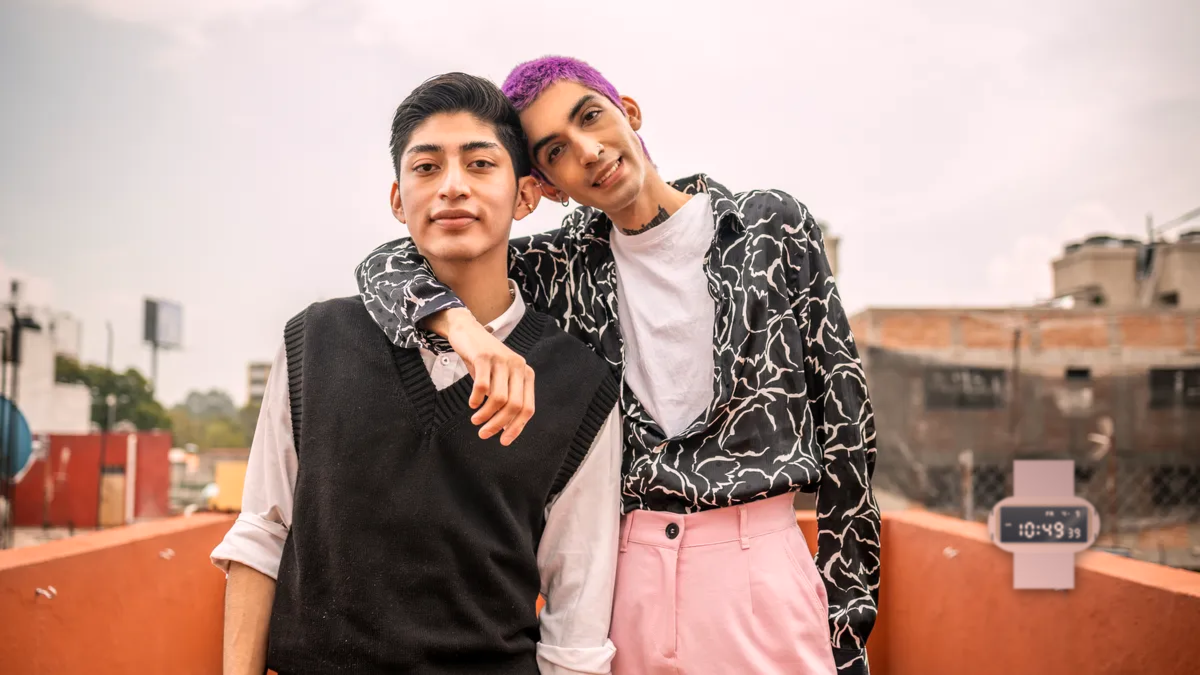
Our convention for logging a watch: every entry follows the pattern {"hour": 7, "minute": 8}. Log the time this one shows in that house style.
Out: {"hour": 10, "minute": 49}
